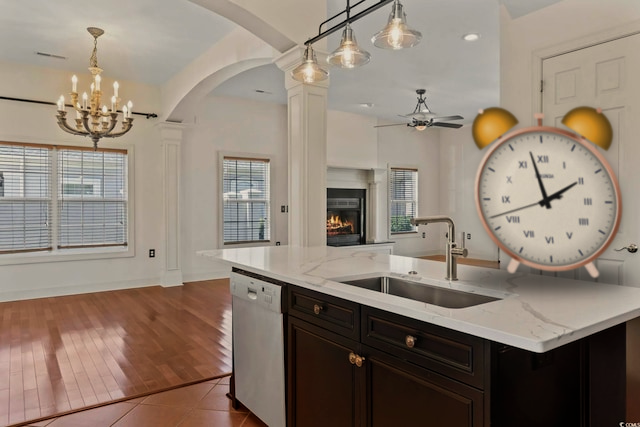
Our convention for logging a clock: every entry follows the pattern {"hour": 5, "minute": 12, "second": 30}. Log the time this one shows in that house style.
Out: {"hour": 1, "minute": 57, "second": 42}
